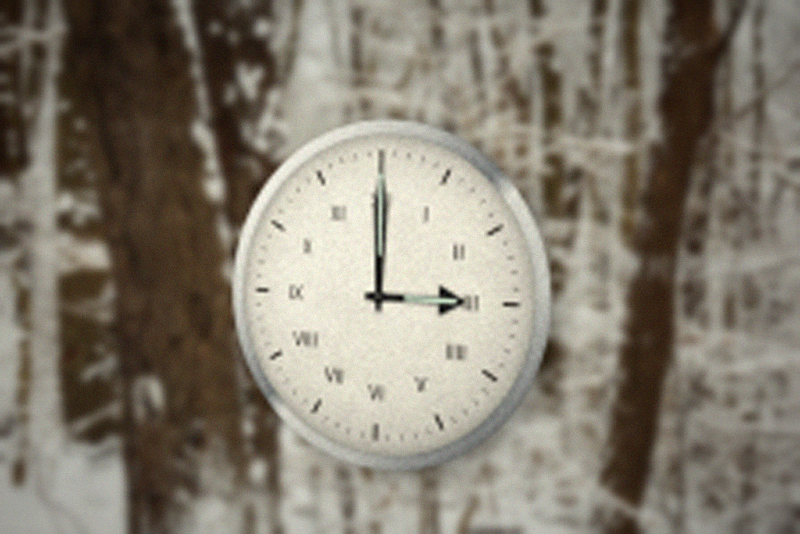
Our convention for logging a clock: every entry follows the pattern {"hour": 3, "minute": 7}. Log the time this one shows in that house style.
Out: {"hour": 3, "minute": 0}
